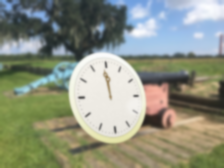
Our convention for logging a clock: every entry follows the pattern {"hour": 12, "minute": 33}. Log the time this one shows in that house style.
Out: {"hour": 11, "minute": 59}
